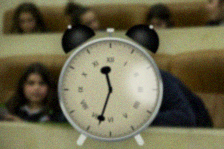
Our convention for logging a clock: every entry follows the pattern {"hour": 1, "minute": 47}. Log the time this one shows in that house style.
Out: {"hour": 11, "minute": 33}
